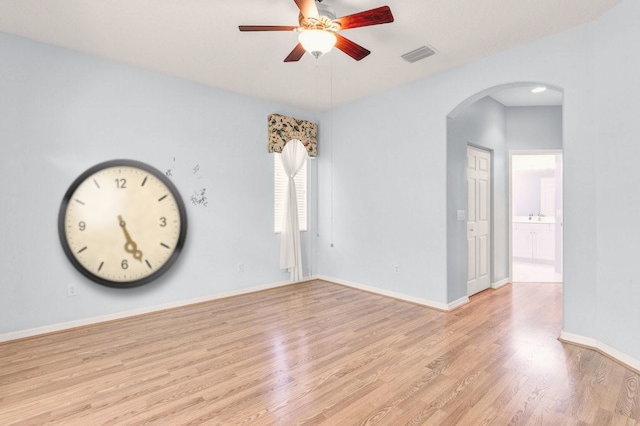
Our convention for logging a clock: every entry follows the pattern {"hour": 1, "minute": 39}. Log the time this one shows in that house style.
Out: {"hour": 5, "minute": 26}
